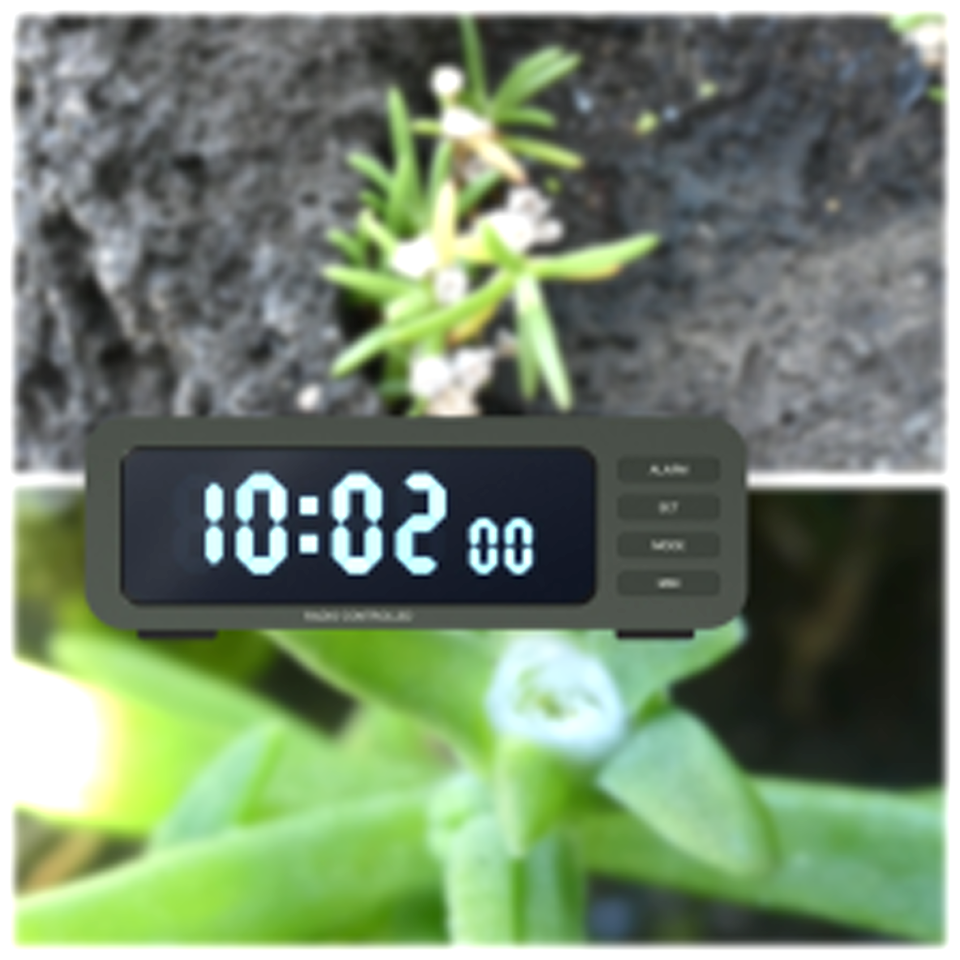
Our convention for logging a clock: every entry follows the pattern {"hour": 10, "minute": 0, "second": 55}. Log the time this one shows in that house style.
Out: {"hour": 10, "minute": 2, "second": 0}
